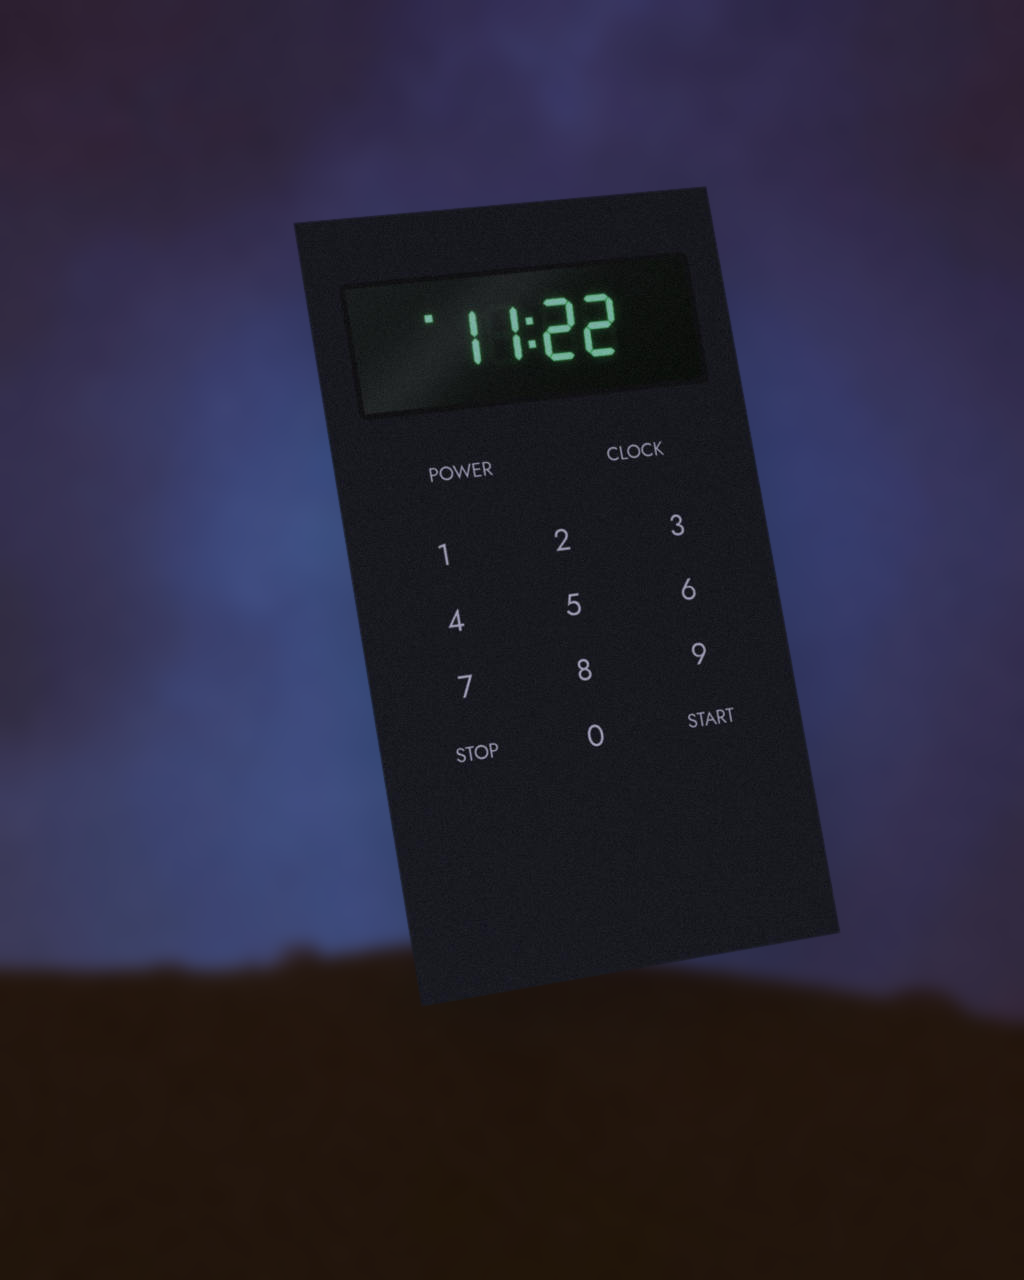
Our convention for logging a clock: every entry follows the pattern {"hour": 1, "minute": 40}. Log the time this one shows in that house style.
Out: {"hour": 11, "minute": 22}
